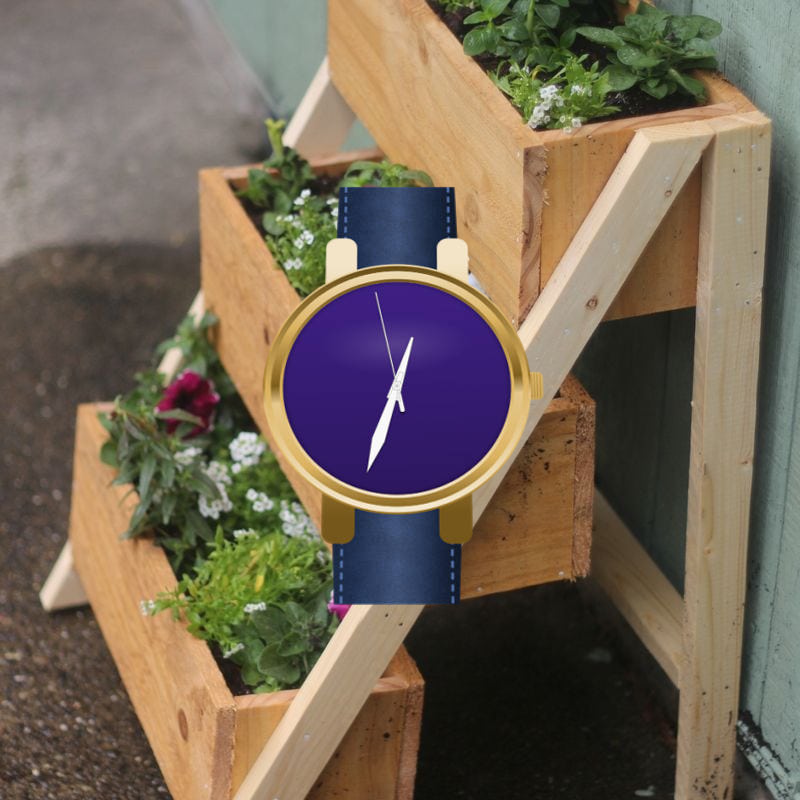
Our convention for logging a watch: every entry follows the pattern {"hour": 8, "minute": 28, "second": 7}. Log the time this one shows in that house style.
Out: {"hour": 12, "minute": 32, "second": 58}
